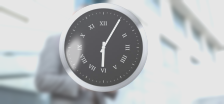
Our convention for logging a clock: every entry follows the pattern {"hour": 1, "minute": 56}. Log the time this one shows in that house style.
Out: {"hour": 6, "minute": 5}
